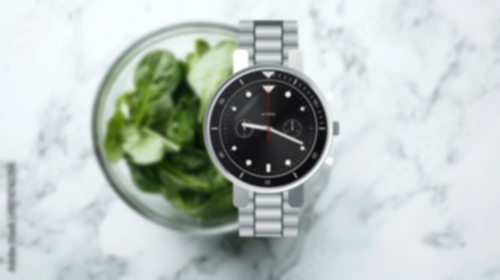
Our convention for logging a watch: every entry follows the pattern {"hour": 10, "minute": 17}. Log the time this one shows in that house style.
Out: {"hour": 9, "minute": 19}
